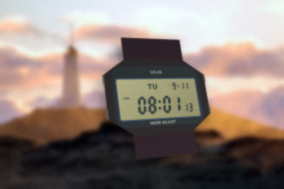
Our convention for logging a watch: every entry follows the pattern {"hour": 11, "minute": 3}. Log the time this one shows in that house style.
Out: {"hour": 8, "minute": 1}
